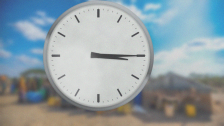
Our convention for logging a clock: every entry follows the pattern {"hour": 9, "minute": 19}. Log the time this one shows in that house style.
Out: {"hour": 3, "minute": 15}
